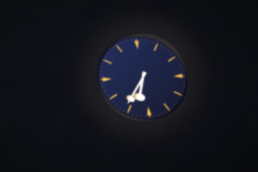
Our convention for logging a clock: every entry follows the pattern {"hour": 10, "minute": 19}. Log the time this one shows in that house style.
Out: {"hour": 6, "minute": 36}
